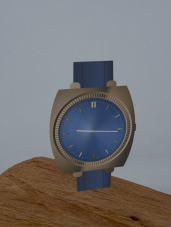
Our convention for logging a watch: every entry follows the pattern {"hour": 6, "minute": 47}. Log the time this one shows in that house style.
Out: {"hour": 9, "minute": 16}
